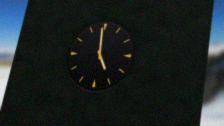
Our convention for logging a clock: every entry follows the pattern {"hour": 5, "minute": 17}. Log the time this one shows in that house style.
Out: {"hour": 4, "minute": 59}
